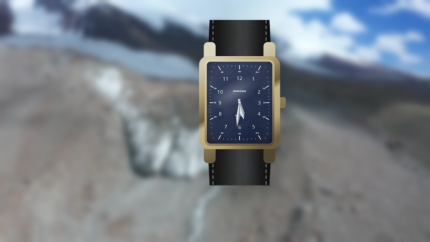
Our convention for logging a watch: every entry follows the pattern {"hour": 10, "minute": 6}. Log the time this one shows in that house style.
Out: {"hour": 5, "minute": 31}
